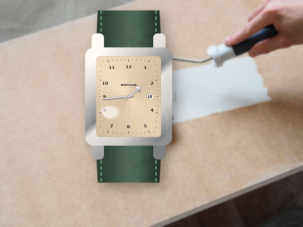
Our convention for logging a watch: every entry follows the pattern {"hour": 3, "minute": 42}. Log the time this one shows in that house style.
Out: {"hour": 1, "minute": 44}
